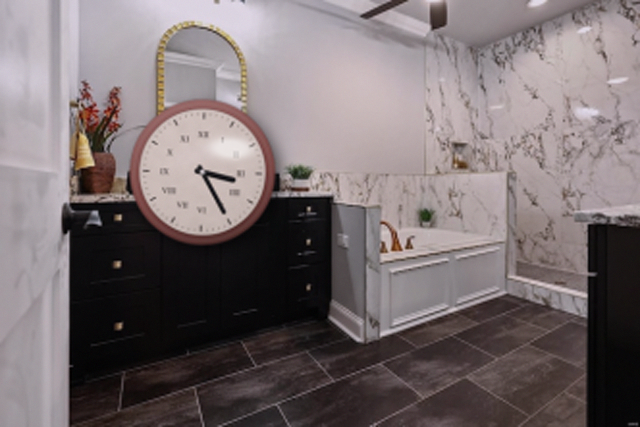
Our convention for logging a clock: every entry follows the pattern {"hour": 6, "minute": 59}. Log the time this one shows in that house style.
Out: {"hour": 3, "minute": 25}
